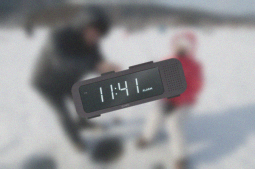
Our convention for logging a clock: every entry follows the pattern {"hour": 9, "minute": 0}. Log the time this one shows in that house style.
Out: {"hour": 11, "minute": 41}
